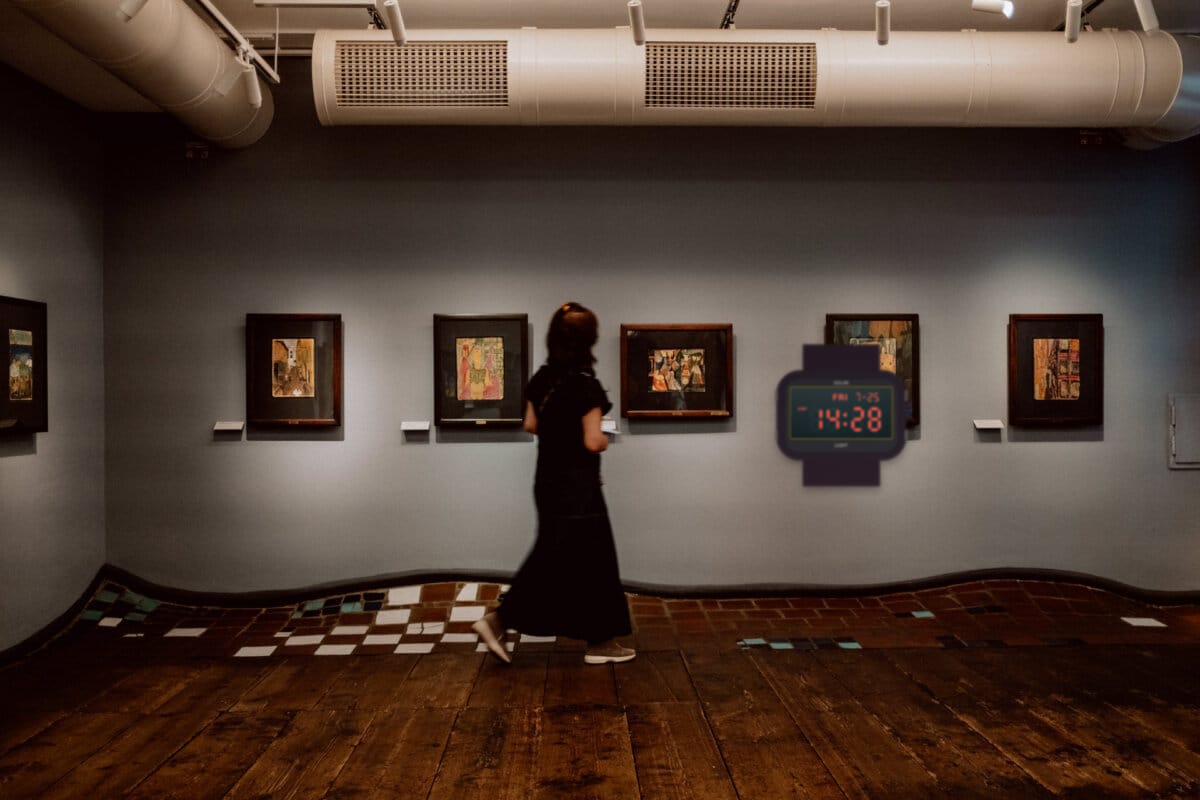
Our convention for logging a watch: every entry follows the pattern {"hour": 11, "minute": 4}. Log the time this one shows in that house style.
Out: {"hour": 14, "minute": 28}
